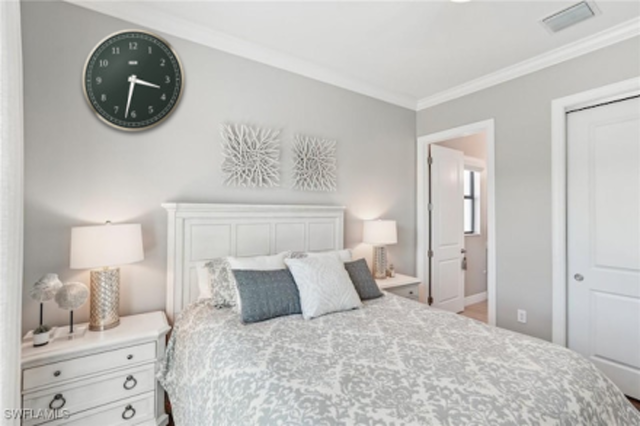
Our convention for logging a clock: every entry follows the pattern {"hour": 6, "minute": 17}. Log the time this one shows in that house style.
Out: {"hour": 3, "minute": 32}
